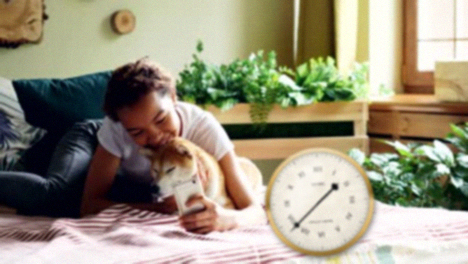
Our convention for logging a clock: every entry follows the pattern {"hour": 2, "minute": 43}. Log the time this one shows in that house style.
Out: {"hour": 1, "minute": 38}
